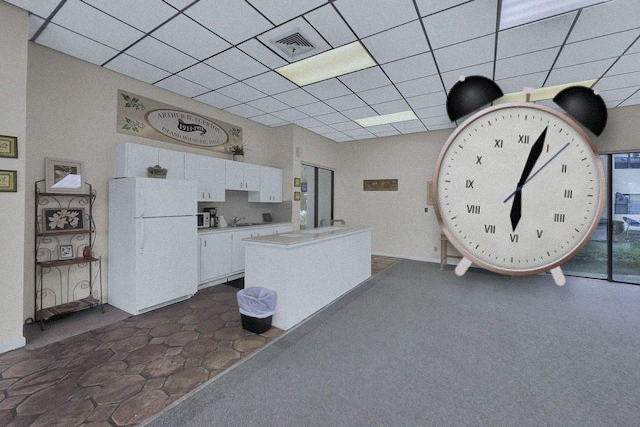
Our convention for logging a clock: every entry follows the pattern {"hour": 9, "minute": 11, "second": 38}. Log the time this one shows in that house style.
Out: {"hour": 6, "minute": 3, "second": 7}
